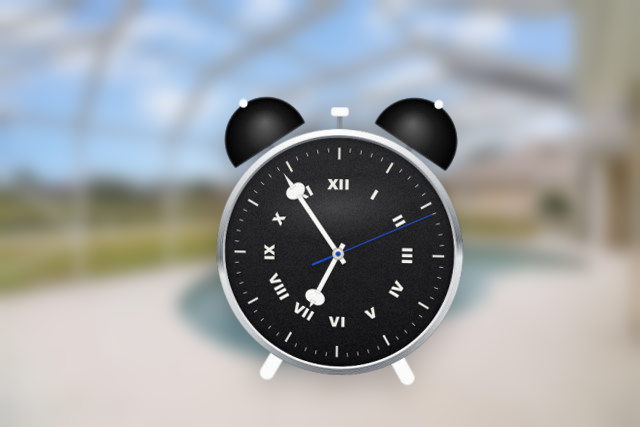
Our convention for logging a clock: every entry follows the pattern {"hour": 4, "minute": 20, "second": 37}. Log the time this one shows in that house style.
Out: {"hour": 6, "minute": 54, "second": 11}
